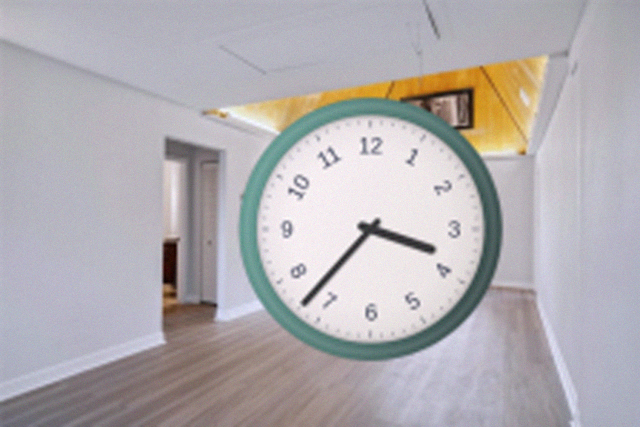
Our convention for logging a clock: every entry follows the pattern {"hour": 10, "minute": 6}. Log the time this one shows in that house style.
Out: {"hour": 3, "minute": 37}
